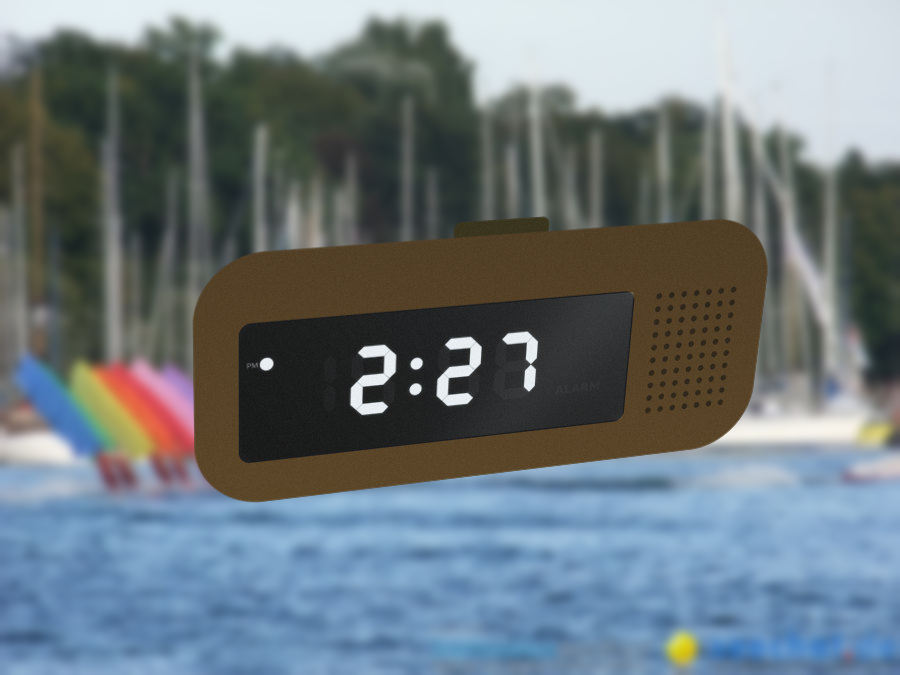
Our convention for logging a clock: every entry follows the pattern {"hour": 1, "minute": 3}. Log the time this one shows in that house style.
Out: {"hour": 2, "minute": 27}
